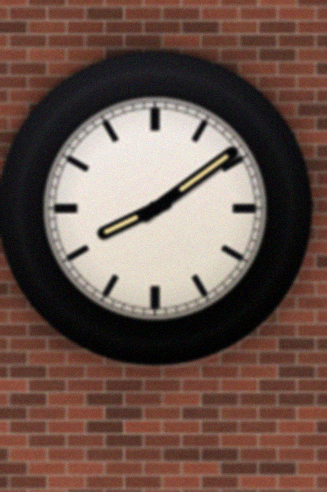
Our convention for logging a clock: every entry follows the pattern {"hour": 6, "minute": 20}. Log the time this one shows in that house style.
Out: {"hour": 8, "minute": 9}
